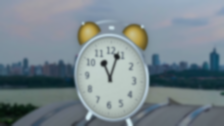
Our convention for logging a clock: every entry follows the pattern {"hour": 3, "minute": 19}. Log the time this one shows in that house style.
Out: {"hour": 11, "minute": 3}
